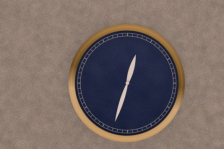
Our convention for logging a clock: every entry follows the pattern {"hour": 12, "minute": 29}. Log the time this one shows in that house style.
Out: {"hour": 12, "minute": 33}
